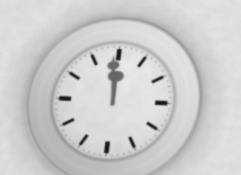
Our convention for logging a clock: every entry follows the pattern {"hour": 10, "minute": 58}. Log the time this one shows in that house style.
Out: {"hour": 11, "minute": 59}
